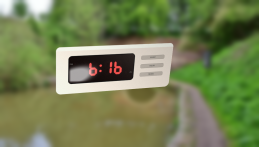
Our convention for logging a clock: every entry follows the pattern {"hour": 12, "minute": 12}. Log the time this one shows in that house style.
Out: {"hour": 6, "minute": 16}
